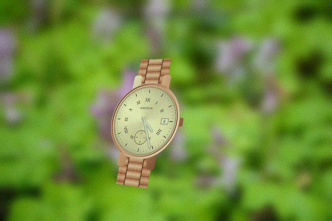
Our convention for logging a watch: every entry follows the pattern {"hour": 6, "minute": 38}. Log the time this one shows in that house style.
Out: {"hour": 4, "minute": 26}
